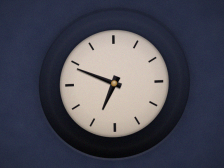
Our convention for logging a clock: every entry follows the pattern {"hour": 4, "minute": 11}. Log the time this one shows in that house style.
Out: {"hour": 6, "minute": 49}
